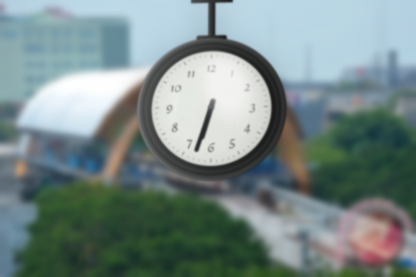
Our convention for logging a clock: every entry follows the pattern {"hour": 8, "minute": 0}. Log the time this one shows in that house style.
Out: {"hour": 6, "minute": 33}
